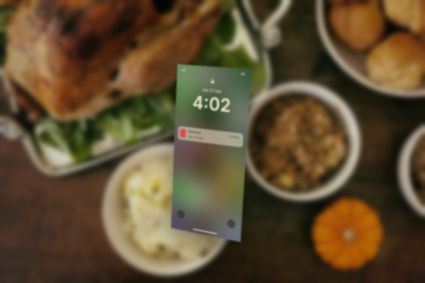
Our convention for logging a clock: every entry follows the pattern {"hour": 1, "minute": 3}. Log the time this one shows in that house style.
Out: {"hour": 4, "minute": 2}
